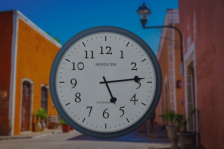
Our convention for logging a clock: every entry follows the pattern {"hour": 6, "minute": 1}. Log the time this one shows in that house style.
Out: {"hour": 5, "minute": 14}
